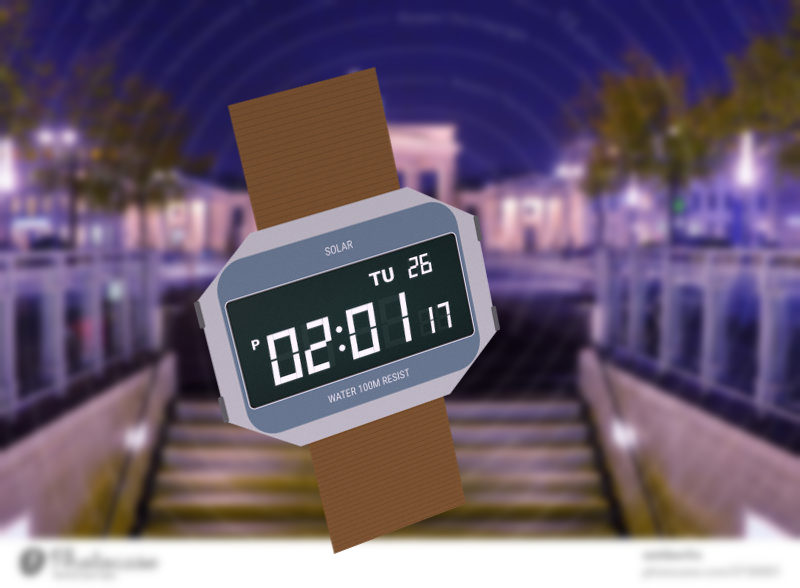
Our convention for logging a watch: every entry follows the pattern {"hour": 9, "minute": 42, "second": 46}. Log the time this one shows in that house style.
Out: {"hour": 2, "minute": 1, "second": 17}
